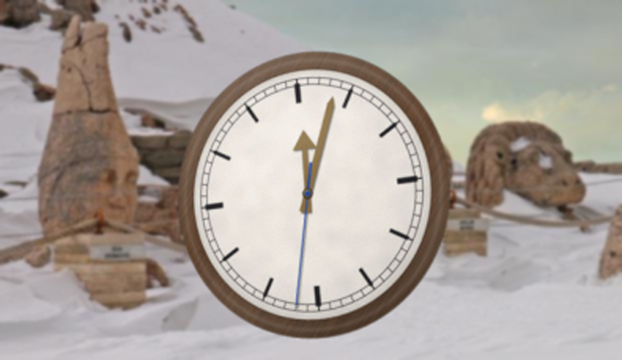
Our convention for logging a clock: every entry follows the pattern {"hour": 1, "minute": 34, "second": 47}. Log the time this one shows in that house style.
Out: {"hour": 12, "minute": 3, "second": 32}
